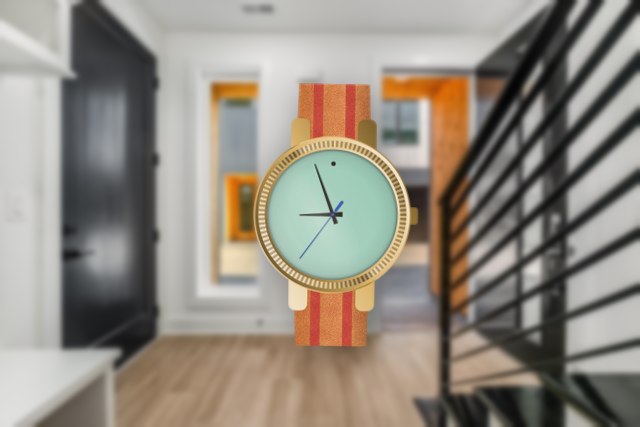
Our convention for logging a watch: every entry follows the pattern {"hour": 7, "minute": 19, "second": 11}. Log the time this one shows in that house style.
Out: {"hour": 8, "minute": 56, "second": 36}
